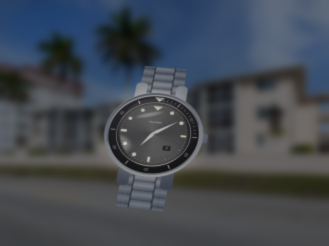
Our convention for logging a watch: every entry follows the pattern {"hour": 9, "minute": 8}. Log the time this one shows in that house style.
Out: {"hour": 7, "minute": 9}
